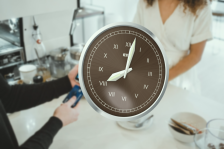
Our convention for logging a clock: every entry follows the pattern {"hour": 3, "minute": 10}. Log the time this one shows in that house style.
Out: {"hour": 8, "minute": 2}
